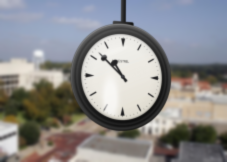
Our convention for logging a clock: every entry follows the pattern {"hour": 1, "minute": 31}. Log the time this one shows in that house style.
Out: {"hour": 10, "minute": 52}
